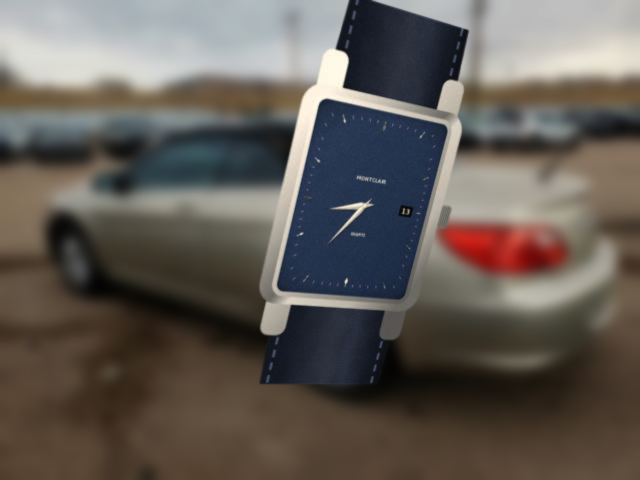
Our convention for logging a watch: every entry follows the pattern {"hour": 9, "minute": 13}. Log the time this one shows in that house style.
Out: {"hour": 8, "minute": 36}
